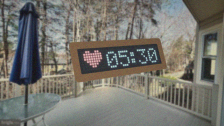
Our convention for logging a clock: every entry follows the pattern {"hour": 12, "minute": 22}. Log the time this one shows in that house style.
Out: {"hour": 5, "minute": 30}
